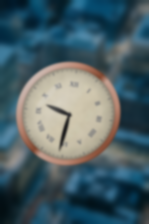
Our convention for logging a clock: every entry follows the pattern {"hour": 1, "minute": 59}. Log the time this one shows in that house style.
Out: {"hour": 9, "minute": 31}
